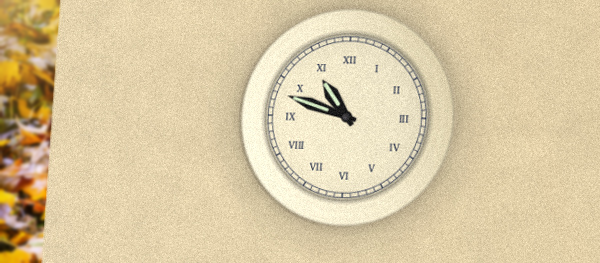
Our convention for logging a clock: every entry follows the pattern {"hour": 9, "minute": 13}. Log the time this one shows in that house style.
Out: {"hour": 10, "minute": 48}
